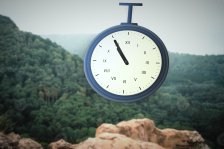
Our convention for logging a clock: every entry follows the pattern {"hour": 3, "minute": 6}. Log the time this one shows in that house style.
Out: {"hour": 10, "minute": 55}
